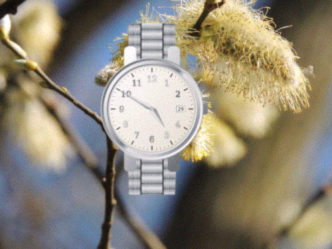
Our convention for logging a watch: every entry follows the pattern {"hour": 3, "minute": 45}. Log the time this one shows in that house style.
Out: {"hour": 4, "minute": 50}
